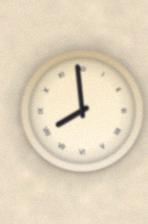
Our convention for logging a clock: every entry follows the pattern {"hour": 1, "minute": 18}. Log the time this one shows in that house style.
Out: {"hour": 7, "minute": 59}
